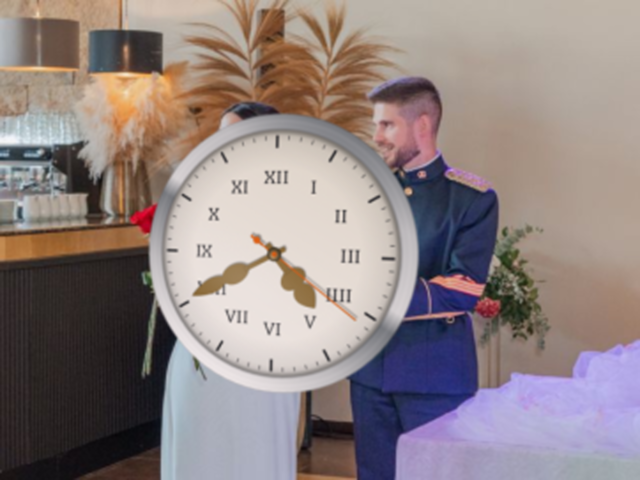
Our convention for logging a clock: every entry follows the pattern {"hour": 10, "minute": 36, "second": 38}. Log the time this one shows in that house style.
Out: {"hour": 4, "minute": 40, "second": 21}
